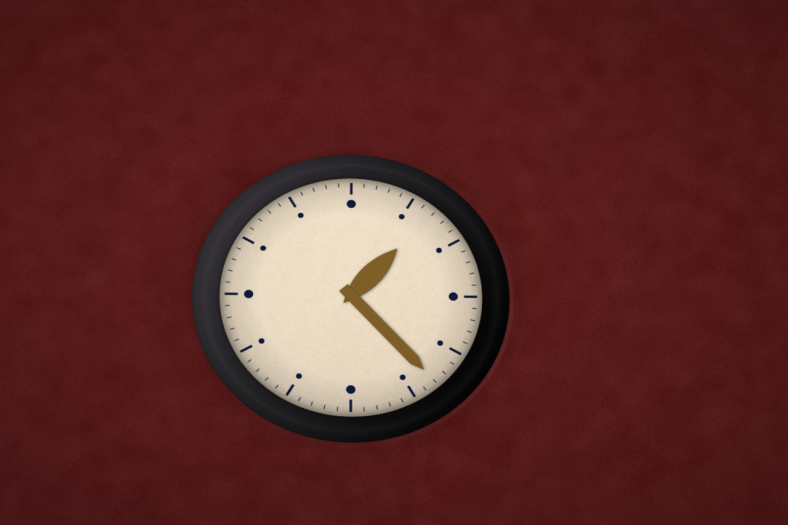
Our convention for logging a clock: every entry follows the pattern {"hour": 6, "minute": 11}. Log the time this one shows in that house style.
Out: {"hour": 1, "minute": 23}
